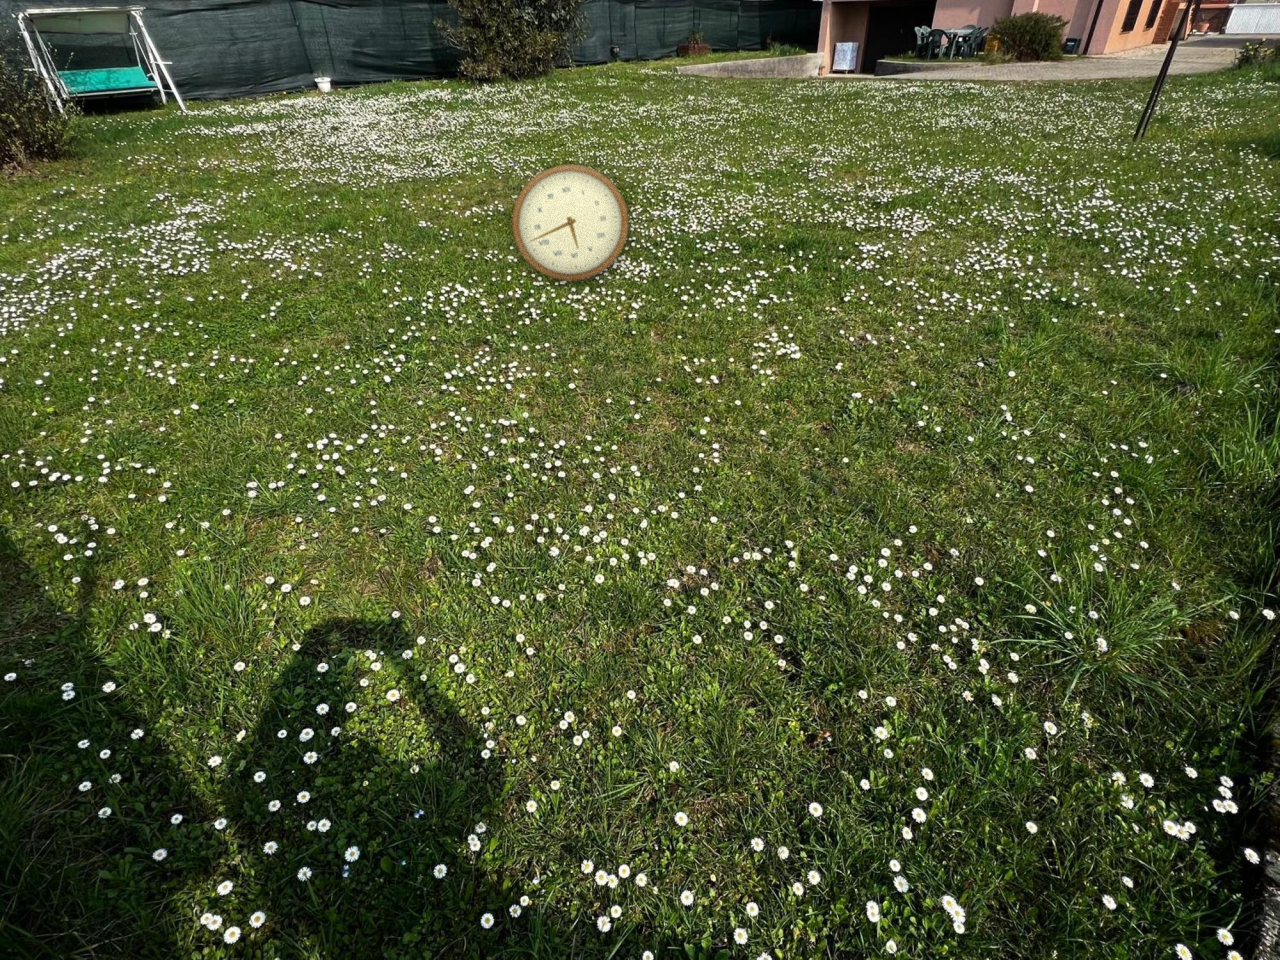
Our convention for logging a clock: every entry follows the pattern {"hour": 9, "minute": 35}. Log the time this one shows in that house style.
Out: {"hour": 5, "minute": 42}
